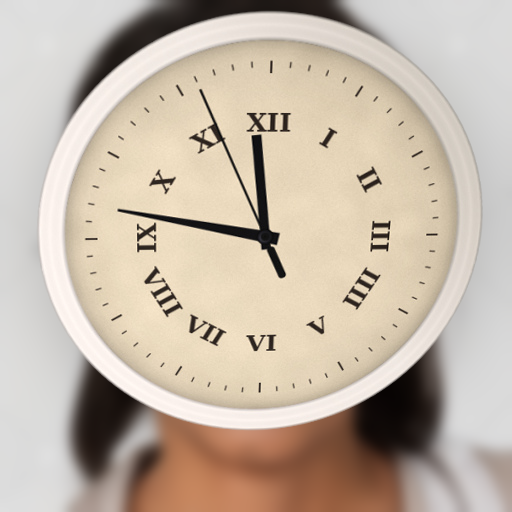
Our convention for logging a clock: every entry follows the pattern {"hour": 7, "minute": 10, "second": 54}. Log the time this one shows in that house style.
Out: {"hour": 11, "minute": 46, "second": 56}
